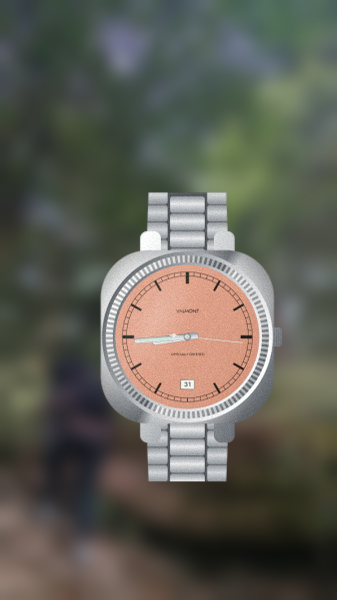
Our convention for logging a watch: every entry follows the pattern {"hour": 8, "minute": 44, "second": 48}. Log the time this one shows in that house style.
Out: {"hour": 8, "minute": 44, "second": 16}
